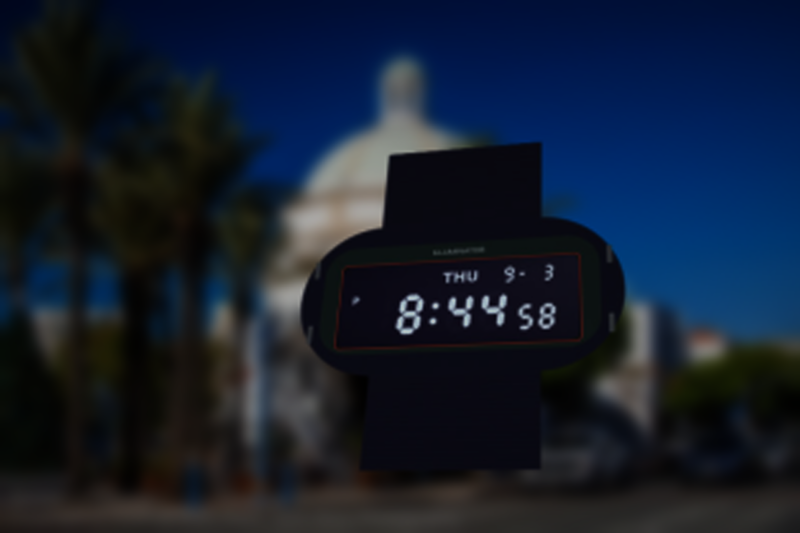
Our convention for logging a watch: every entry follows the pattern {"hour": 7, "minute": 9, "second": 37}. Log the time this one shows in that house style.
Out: {"hour": 8, "minute": 44, "second": 58}
